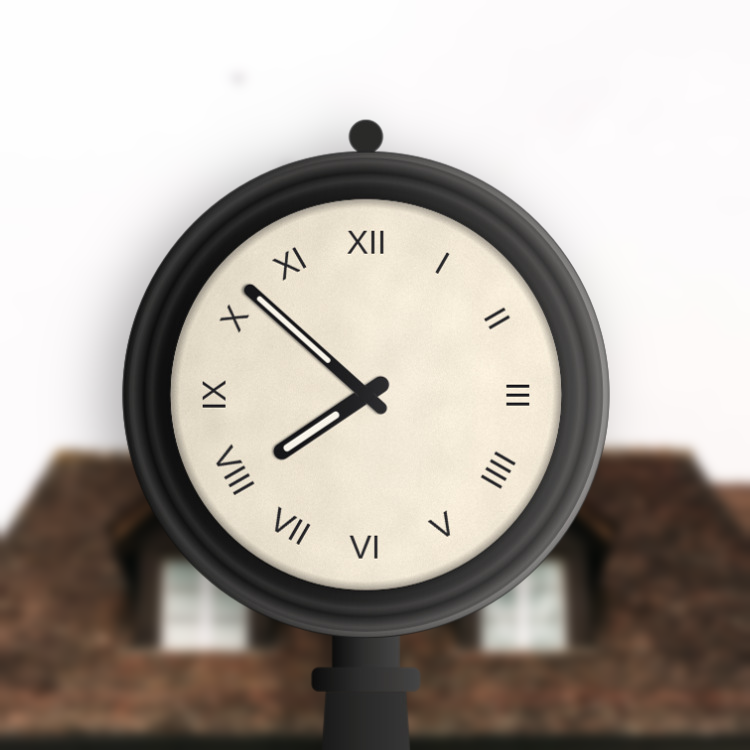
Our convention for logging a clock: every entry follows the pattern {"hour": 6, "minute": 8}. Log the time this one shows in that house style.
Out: {"hour": 7, "minute": 52}
